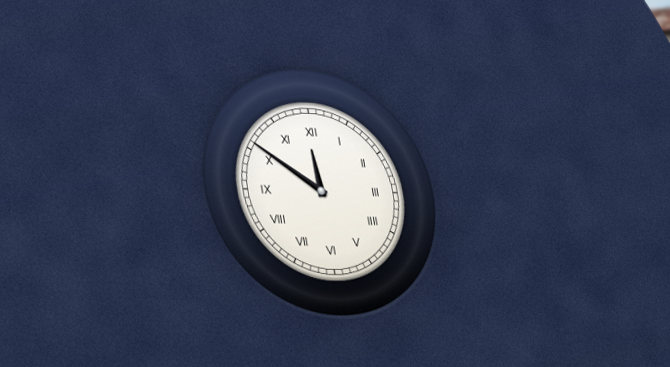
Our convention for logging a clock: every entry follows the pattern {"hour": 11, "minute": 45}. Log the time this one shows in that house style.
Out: {"hour": 11, "minute": 51}
